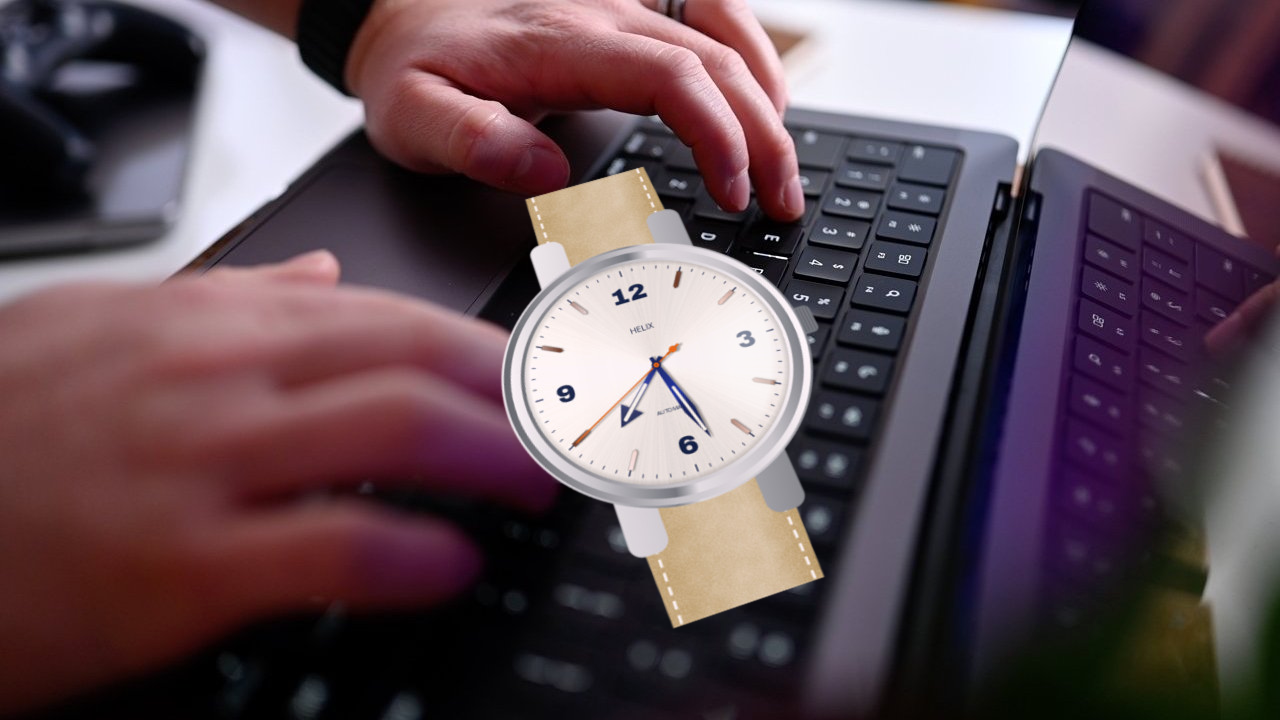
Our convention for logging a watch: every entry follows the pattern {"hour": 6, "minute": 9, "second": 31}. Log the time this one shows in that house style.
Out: {"hour": 7, "minute": 27, "second": 40}
